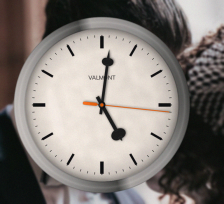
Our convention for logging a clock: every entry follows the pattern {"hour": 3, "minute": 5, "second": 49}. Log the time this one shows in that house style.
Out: {"hour": 5, "minute": 1, "second": 16}
